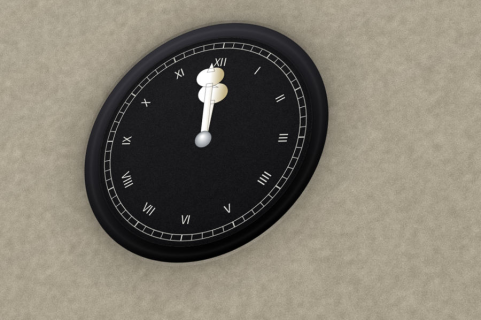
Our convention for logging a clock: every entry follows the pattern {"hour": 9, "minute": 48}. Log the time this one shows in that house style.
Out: {"hour": 11, "minute": 59}
